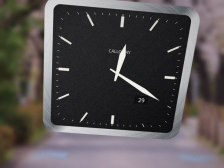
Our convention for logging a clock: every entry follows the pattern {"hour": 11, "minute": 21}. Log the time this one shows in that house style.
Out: {"hour": 12, "minute": 20}
